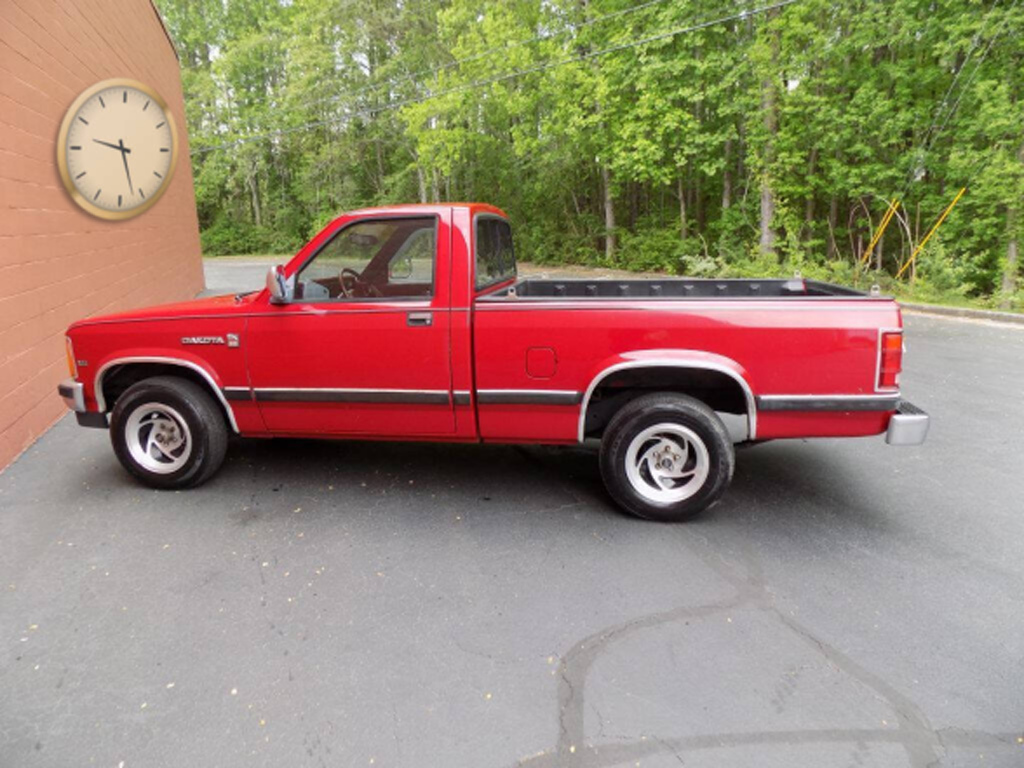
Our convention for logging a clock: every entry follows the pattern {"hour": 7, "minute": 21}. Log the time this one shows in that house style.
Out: {"hour": 9, "minute": 27}
